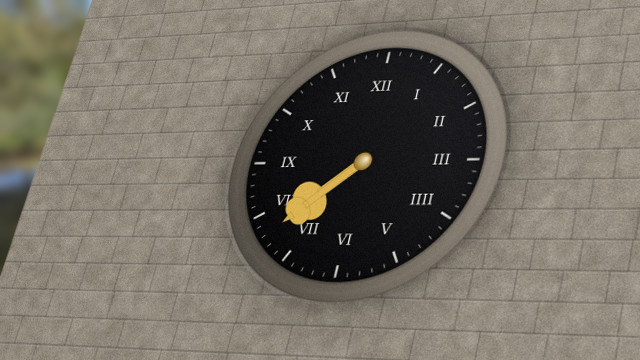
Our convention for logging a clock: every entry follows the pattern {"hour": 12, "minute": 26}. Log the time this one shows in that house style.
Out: {"hour": 7, "minute": 38}
